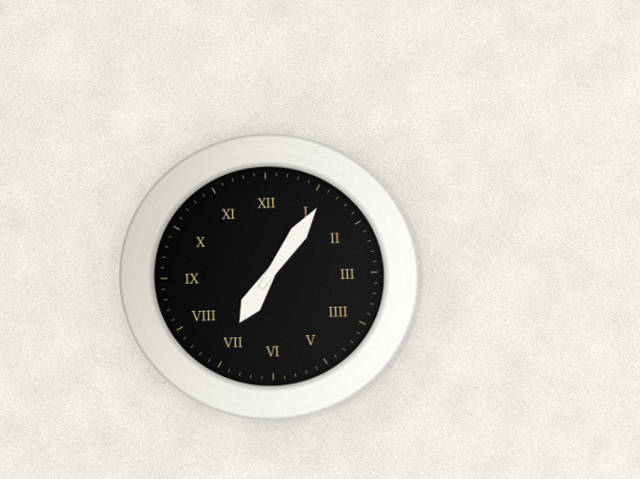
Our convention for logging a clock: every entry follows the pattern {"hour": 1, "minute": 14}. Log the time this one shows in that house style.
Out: {"hour": 7, "minute": 6}
